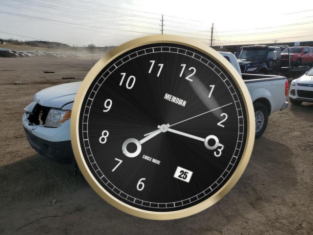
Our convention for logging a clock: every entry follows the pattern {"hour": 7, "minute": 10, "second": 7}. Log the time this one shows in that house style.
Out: {"hour": 7, "minute": 14, "second": 8}
